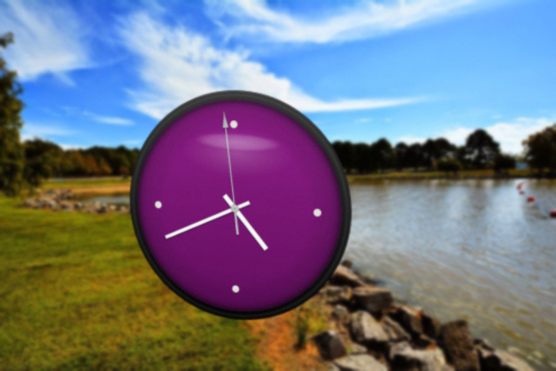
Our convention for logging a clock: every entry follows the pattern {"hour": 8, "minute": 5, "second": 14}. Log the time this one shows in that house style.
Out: {"hour": 4, "minute": 40, "second": 59}
